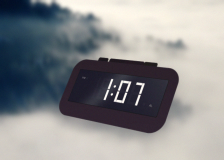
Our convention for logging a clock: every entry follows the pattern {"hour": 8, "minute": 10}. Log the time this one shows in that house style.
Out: {"hour": 1, "minute": 7}
